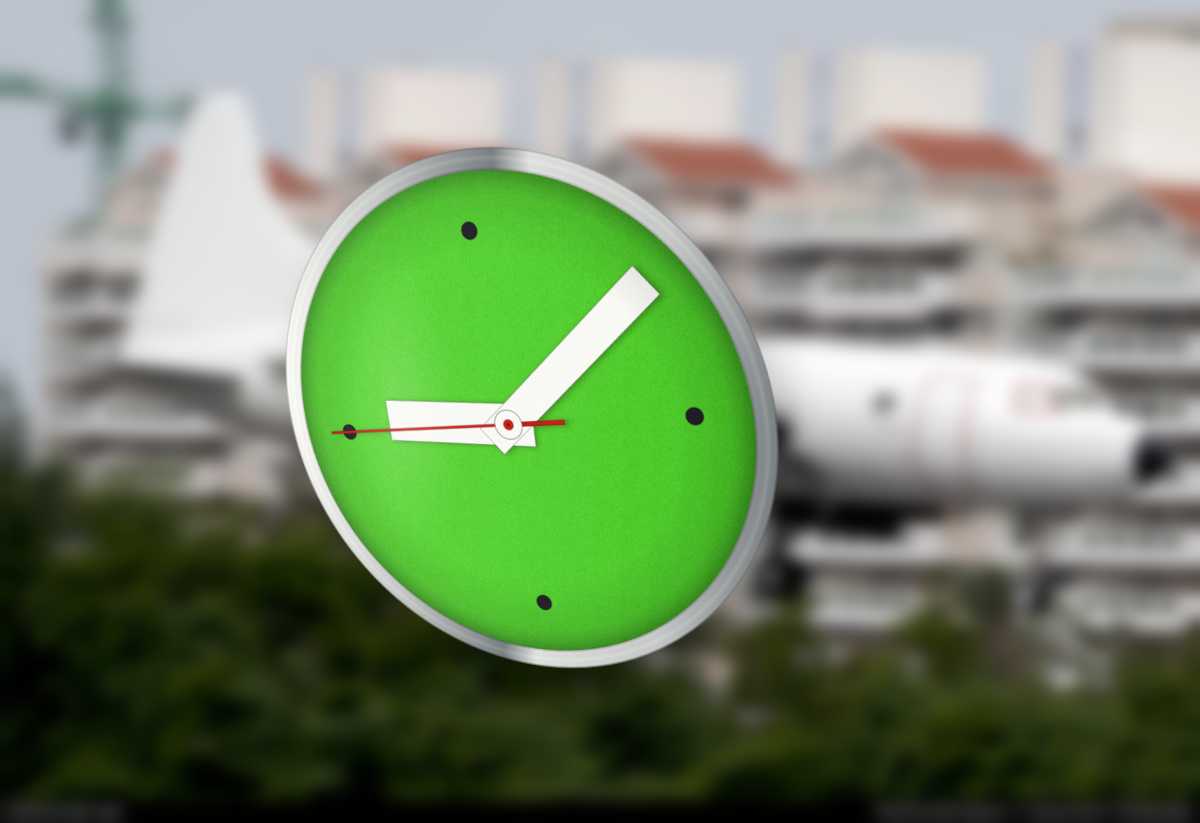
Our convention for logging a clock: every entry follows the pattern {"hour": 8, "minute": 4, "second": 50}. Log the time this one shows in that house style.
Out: {"hour": 9, "minute": 8, "second": 45}
